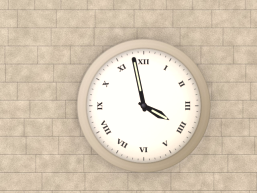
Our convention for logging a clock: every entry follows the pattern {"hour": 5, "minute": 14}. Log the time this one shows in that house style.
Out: {"hour": 3, "minute": 58}
